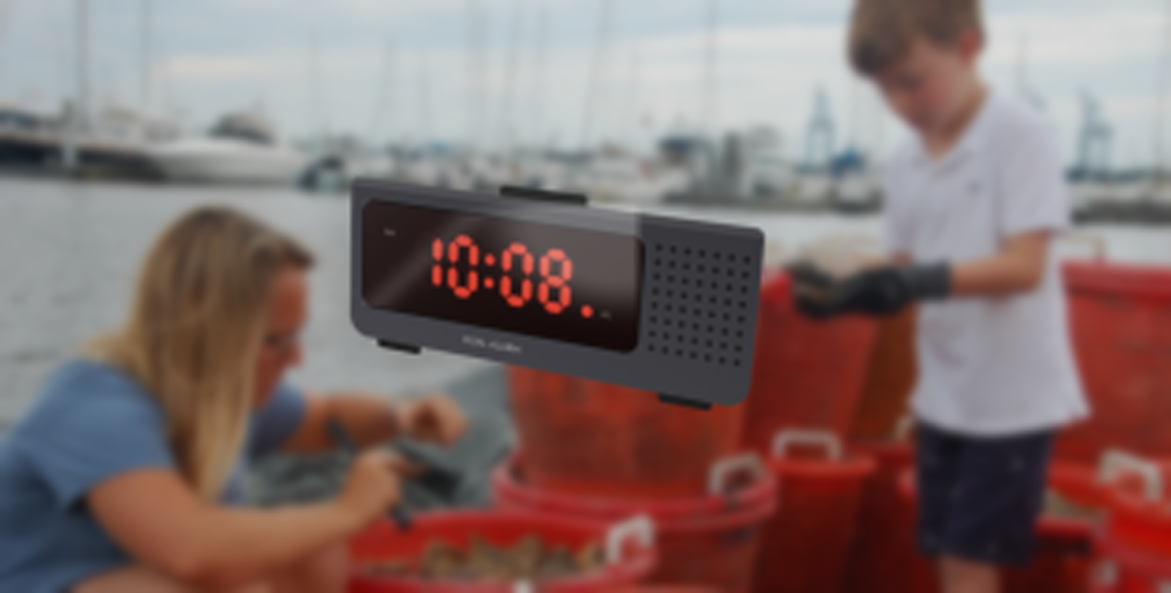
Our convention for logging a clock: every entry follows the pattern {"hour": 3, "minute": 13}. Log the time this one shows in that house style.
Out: {"hour": 10, "minute": 8}
